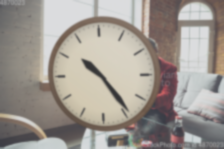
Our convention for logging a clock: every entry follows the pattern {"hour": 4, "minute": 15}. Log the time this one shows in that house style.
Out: {"hour": 10, "minute": 24}
